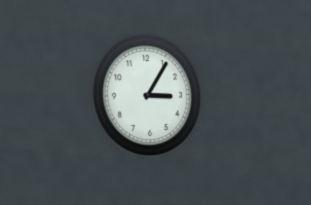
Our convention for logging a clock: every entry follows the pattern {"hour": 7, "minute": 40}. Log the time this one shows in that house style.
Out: {"hour": 3, "minute": 6}
